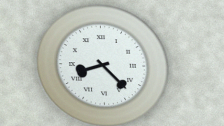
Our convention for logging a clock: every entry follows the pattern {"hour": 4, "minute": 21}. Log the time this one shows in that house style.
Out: {"hour": 8, "minute": 23}
